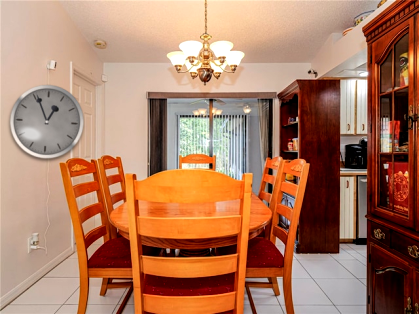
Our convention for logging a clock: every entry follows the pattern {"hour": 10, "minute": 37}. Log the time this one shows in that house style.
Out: {"hour": 12, "minute": 56}
